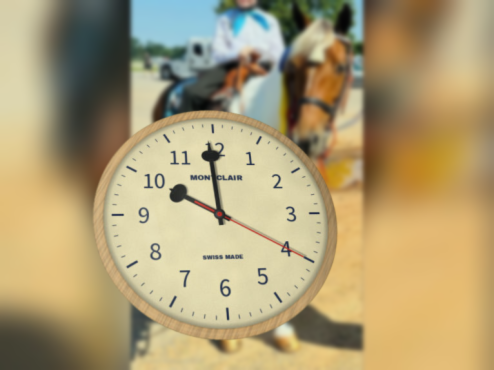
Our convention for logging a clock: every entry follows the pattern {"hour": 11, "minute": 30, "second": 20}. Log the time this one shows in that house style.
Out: {"hour": 9, "minute": 59, "second": 20}
